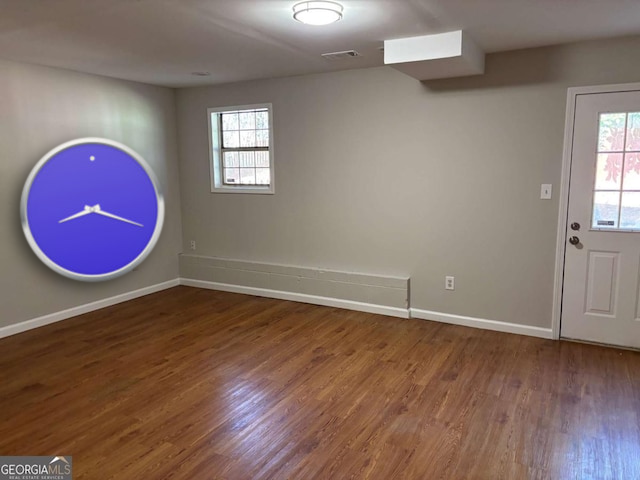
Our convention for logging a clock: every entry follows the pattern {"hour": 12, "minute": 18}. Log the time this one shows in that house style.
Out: {"hour": 8, "minute": 18}
